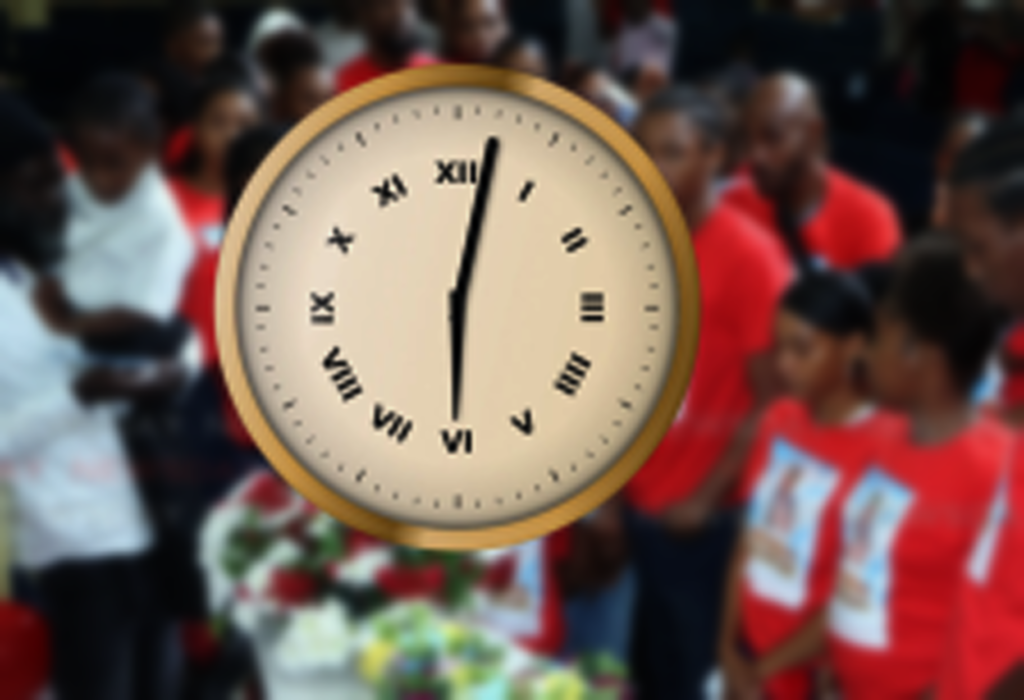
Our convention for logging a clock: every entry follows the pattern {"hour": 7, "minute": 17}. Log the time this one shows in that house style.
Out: {"hour": 6, "minute": 2}
